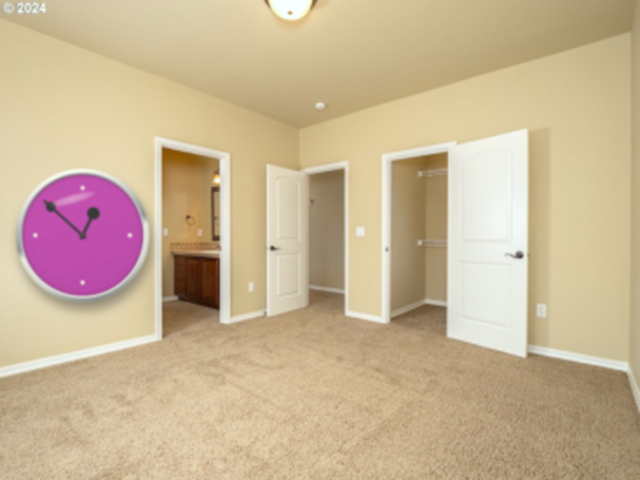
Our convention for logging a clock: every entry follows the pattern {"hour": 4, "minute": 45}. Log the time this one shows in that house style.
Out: {"hour": 12, "minute": 52}
